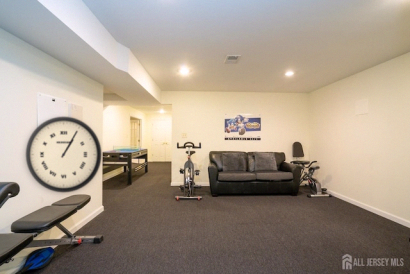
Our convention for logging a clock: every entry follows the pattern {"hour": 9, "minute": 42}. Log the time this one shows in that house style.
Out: {"hour": 1, "minute": 5}
